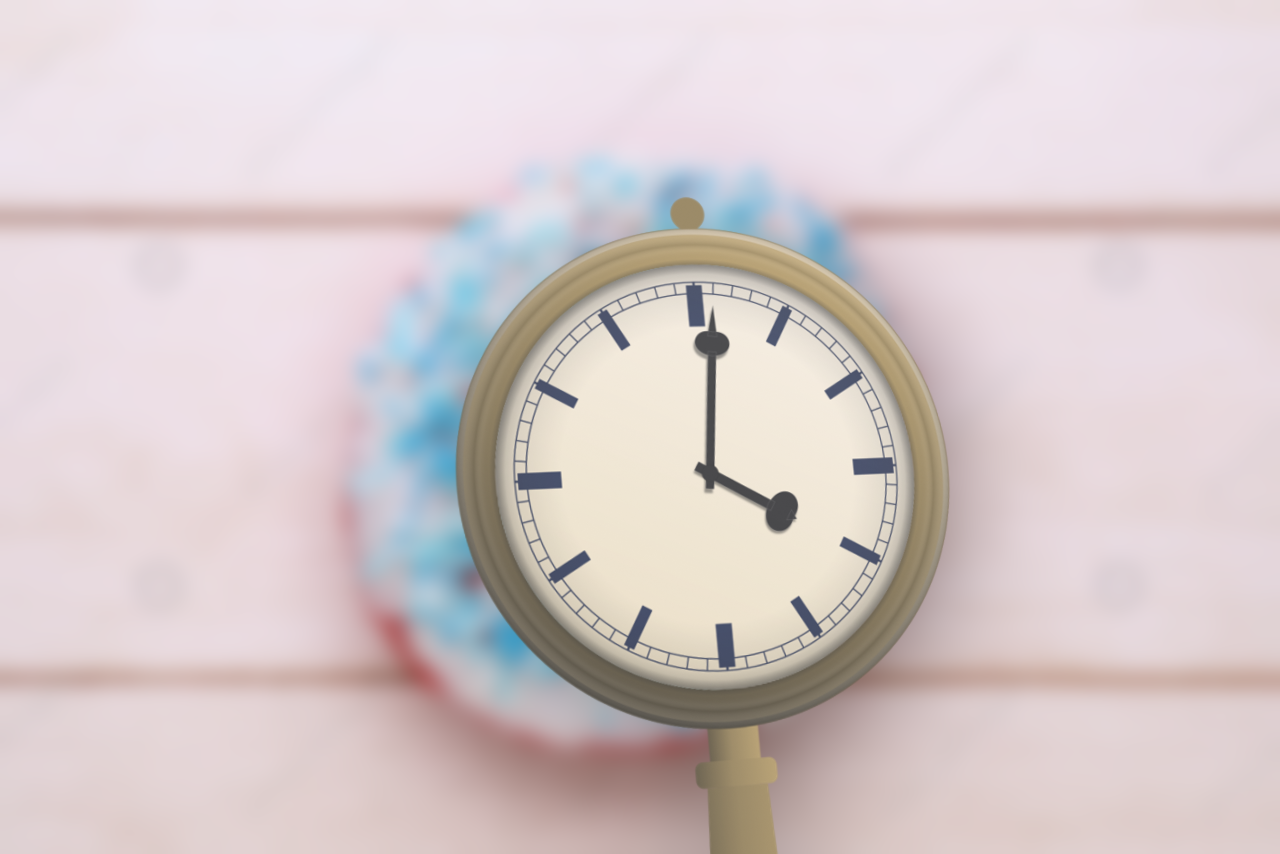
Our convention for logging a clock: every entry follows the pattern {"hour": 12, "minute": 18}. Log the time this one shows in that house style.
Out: {"hour": 4, "minute": 1}
